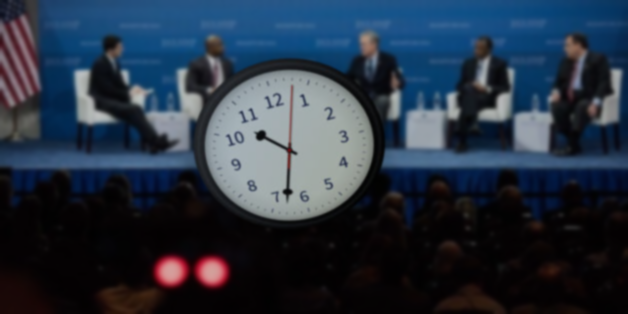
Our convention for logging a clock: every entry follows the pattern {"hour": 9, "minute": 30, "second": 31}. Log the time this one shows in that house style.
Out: {"hour": 10, "minute": 33, "second": 3}
